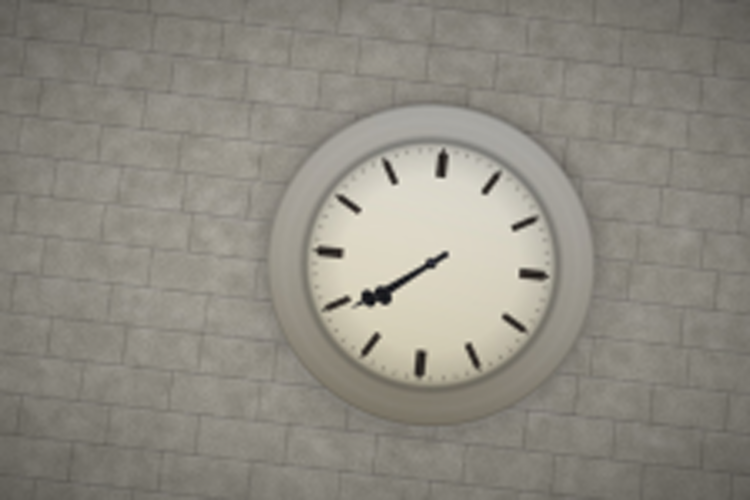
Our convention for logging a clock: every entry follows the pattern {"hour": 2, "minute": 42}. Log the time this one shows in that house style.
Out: {"hour": 7, "minute": 39}
